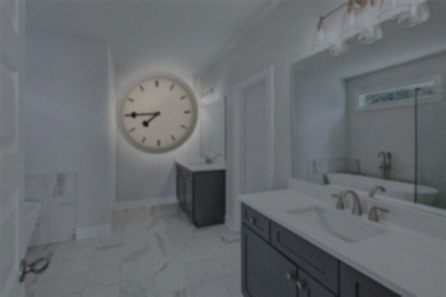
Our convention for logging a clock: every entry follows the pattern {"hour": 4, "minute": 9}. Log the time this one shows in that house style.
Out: {"hour": 7, "minute": 45}
